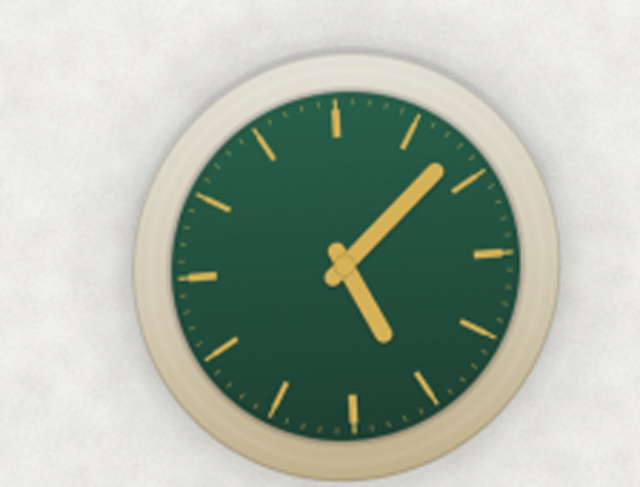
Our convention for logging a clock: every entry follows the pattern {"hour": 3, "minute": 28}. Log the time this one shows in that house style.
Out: {"hour": 5, "minute": 8}
